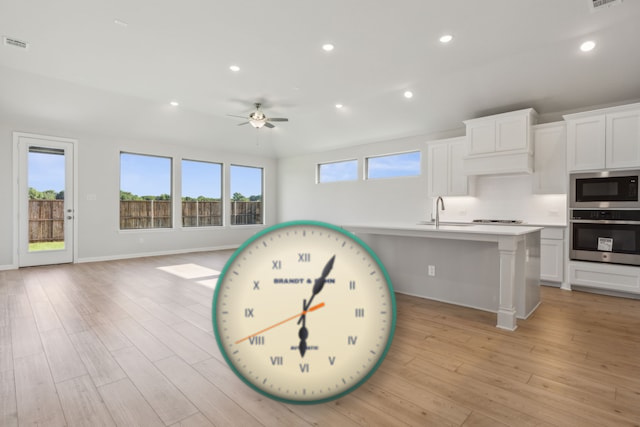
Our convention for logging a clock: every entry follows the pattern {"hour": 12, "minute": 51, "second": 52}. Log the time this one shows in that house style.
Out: {"hour": 6, "minute": 4, "second": 41}
